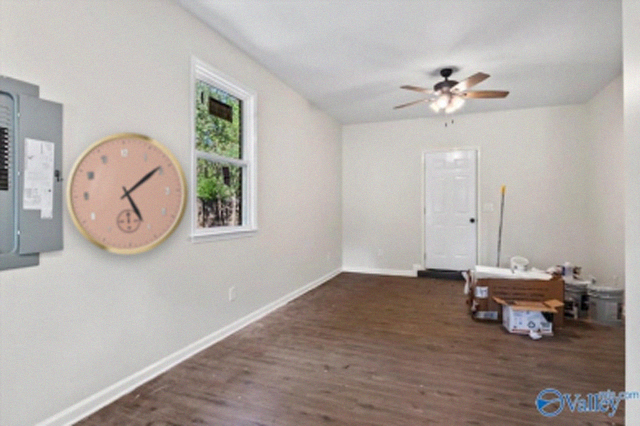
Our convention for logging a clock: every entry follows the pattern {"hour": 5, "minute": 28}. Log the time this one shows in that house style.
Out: {"hour": 5, "minute": 9}
